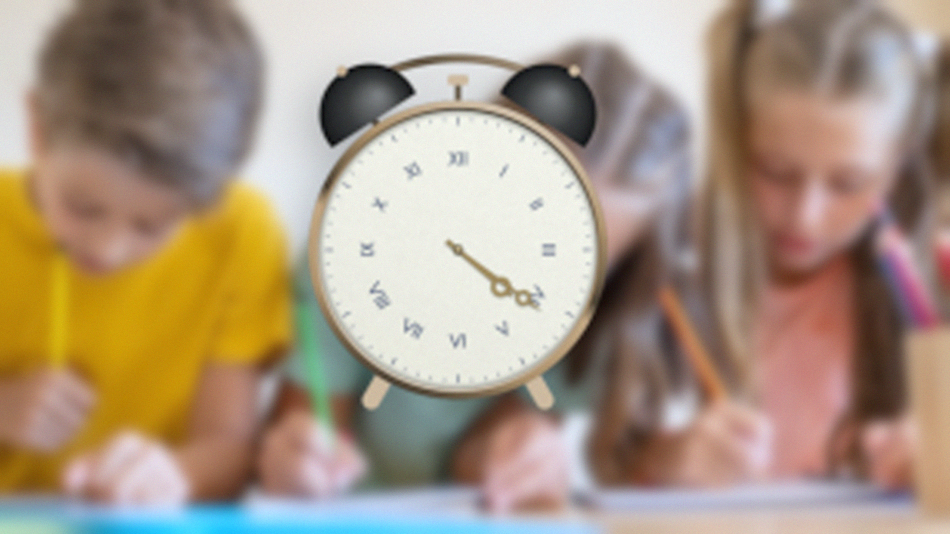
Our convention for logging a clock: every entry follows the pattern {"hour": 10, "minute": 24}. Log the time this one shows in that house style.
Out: {"hour": 4, "minute": 21}
